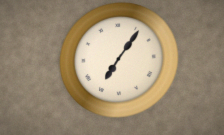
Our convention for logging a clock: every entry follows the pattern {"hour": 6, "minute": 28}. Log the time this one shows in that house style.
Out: {"hour": 7, "minute": 6}
